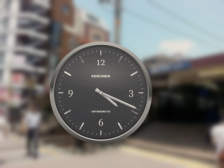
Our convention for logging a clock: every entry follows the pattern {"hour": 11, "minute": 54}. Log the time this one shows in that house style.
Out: {"hour": 4, "minute": 19}
